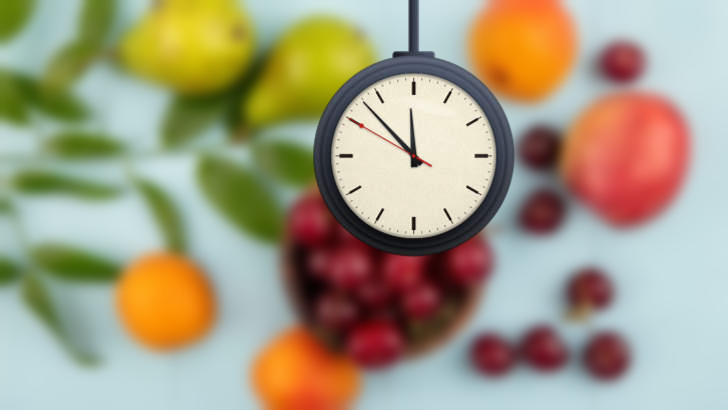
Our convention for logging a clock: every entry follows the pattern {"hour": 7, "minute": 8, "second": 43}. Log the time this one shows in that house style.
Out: {"hour": 11, "minute": 52, "second": 50}
